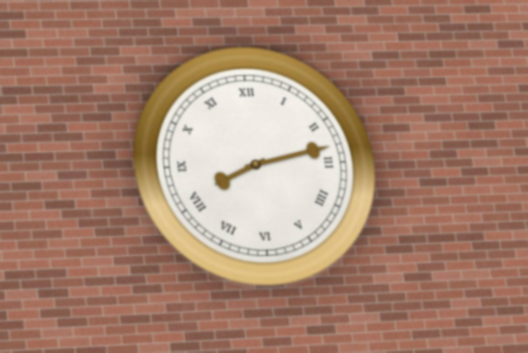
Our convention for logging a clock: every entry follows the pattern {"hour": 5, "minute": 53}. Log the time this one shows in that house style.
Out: {"hour": 8, "minute": 13}
